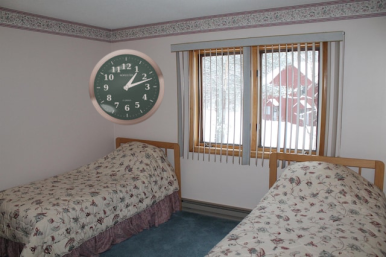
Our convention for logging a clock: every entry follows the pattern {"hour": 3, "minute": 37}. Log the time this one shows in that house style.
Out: {"hour": 1, "minute": 12}
